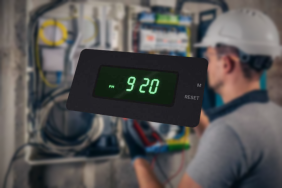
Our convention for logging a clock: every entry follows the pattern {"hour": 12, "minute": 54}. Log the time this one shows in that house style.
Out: {"hour": 9, "minute": 20}
